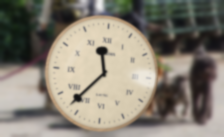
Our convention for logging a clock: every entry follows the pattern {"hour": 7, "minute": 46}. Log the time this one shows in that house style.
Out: {"hour": 11, "minute": 37}
